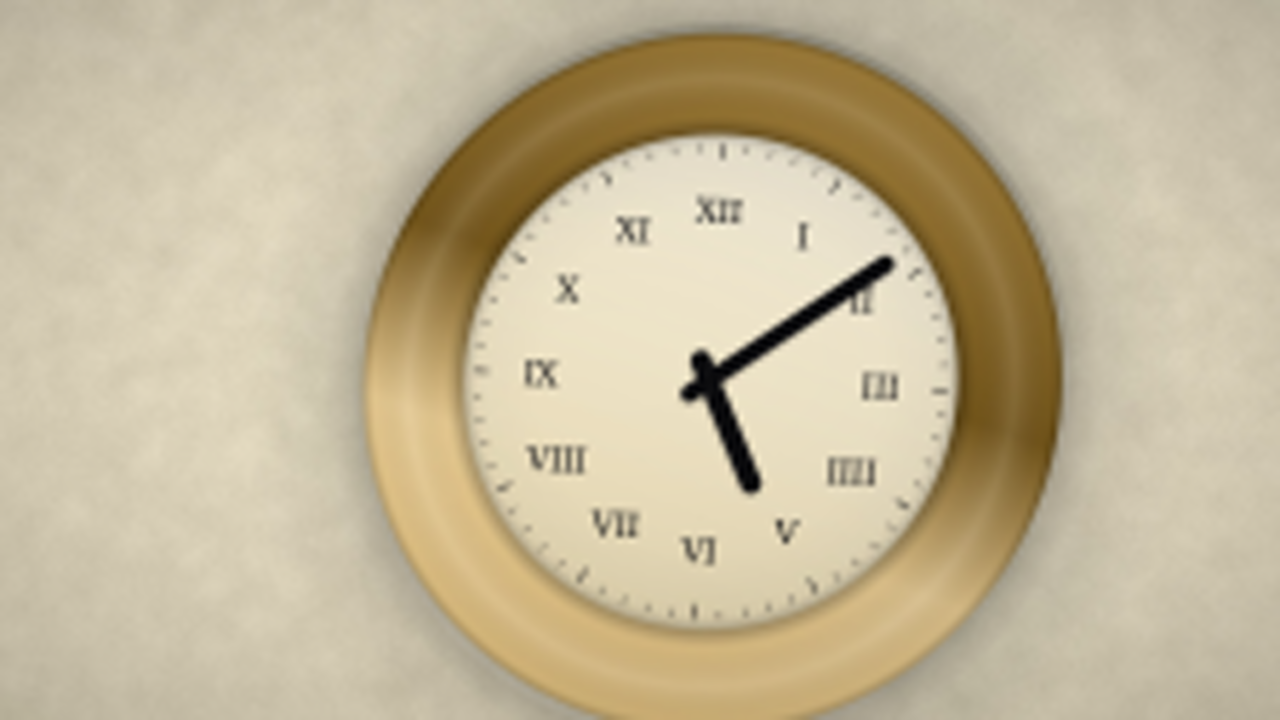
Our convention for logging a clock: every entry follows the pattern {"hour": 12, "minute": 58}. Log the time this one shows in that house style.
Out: {"hour": 5, "minute": 9}
